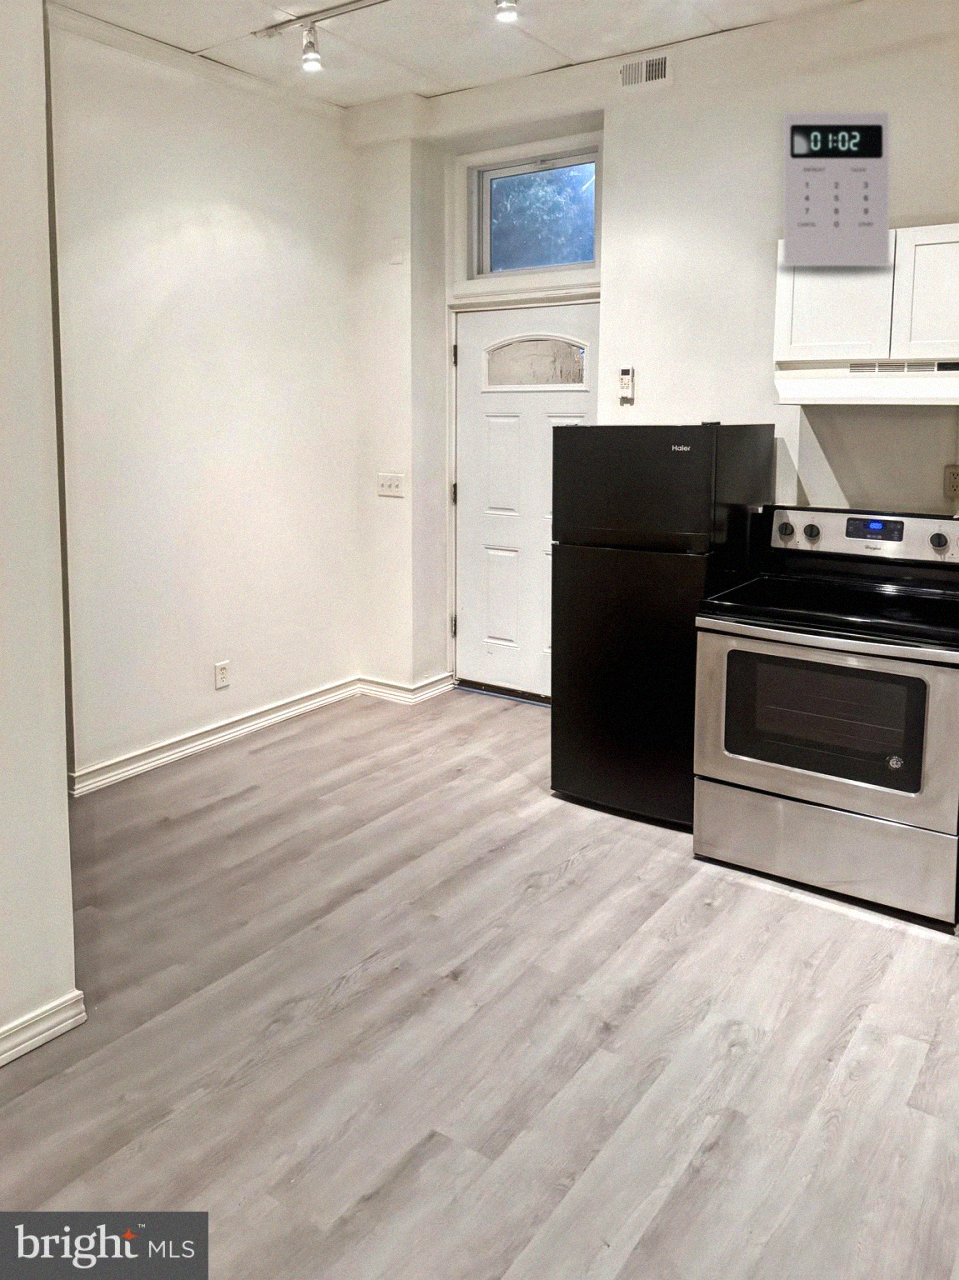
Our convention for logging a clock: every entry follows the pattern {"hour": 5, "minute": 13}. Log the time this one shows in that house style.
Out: {"hour": 1, "minute": 2}
